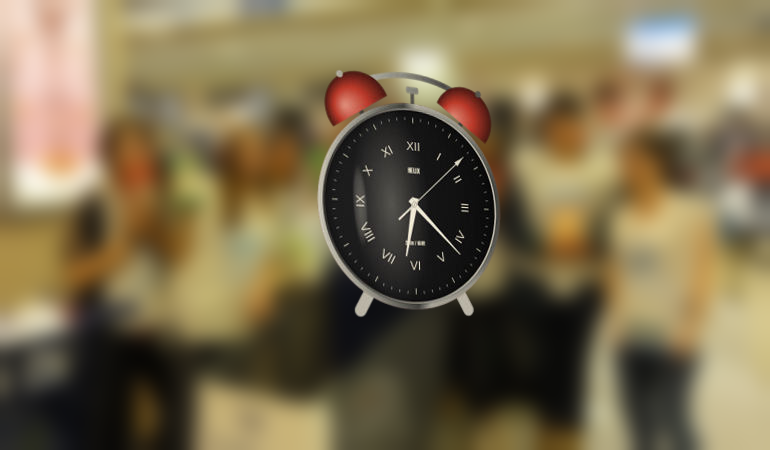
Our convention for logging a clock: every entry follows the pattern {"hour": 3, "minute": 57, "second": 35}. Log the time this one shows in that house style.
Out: {"hour": 6, "minute": 22, "second": 8}
